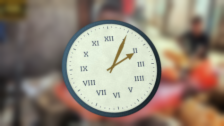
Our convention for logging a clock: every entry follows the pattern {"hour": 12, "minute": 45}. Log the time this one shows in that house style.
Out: {"hour": 2, "minute": 5}
